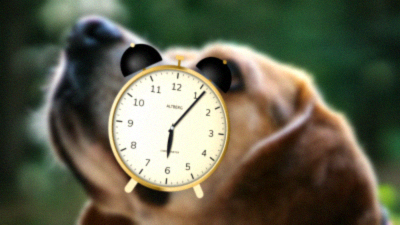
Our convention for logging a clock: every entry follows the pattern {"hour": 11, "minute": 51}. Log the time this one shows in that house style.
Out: {"hour": 6, "minute": 6}
